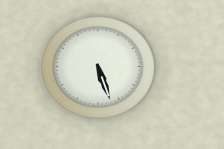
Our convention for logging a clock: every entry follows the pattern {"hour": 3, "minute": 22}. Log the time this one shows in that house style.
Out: {"hour": 5, "minute": 27}
